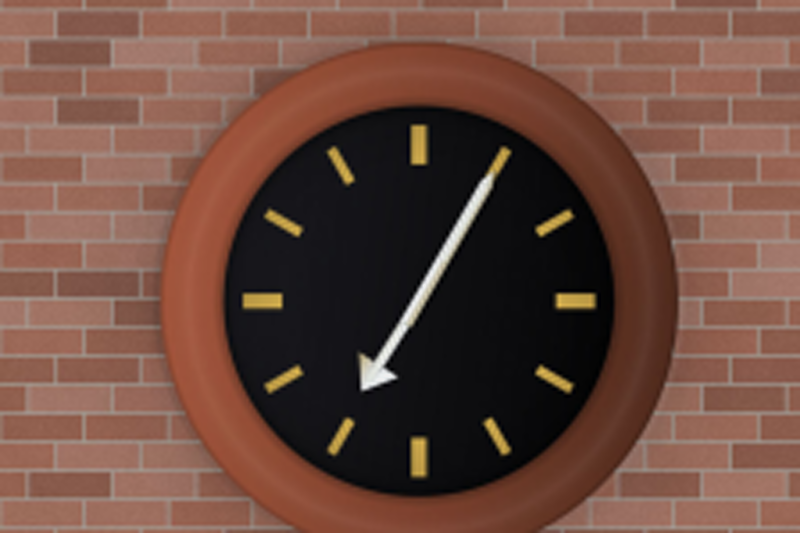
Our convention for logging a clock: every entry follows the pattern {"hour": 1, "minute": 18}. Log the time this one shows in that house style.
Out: {"hour": 7, "minute": 5}
